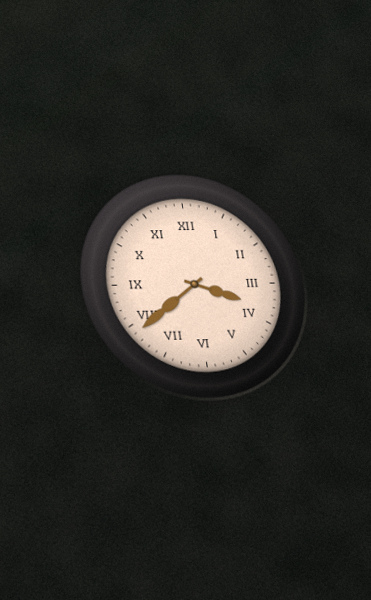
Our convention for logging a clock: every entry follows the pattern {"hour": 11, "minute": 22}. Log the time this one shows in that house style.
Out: {"hour": 3, "minute": 39}
